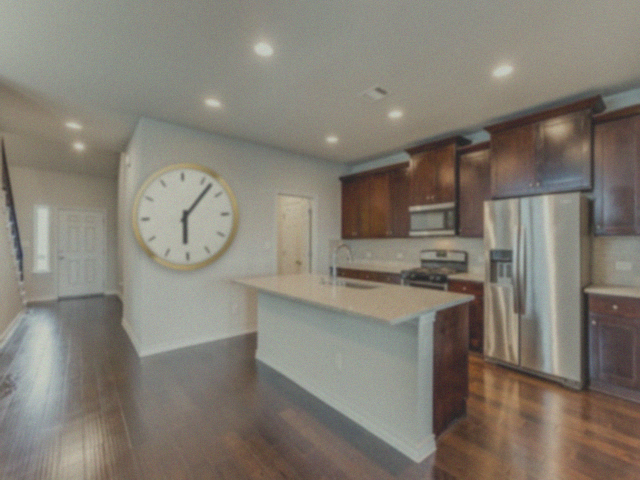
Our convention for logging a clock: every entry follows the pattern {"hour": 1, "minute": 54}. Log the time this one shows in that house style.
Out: {"hour": 6, "minute": 7}
